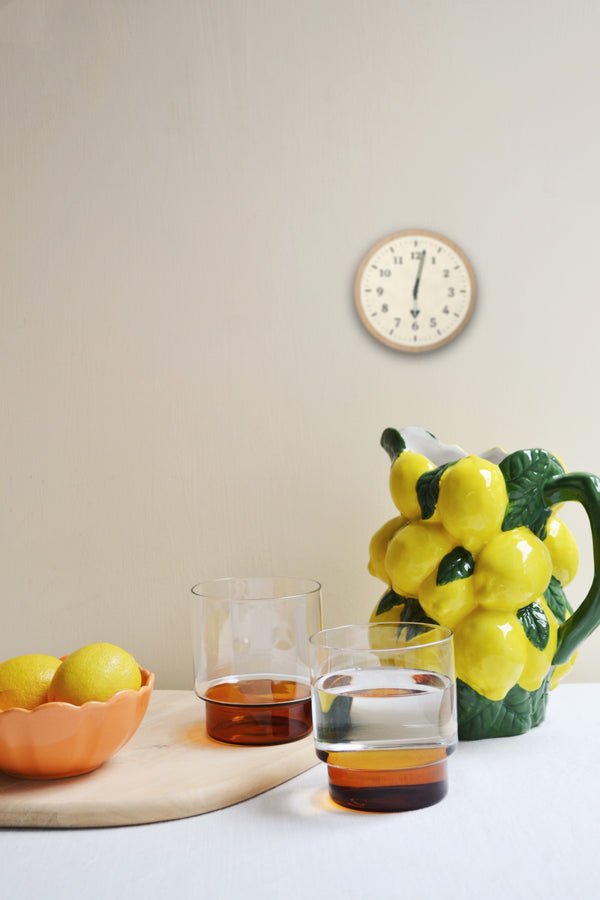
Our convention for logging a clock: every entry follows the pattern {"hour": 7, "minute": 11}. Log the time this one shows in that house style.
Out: {"hour": 6, "minute": 2}
